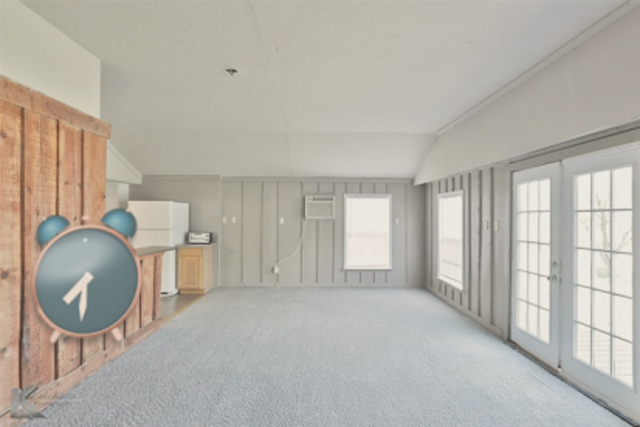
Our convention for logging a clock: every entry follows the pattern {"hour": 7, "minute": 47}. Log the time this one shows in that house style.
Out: {"hour": 7, "minute": 31}
